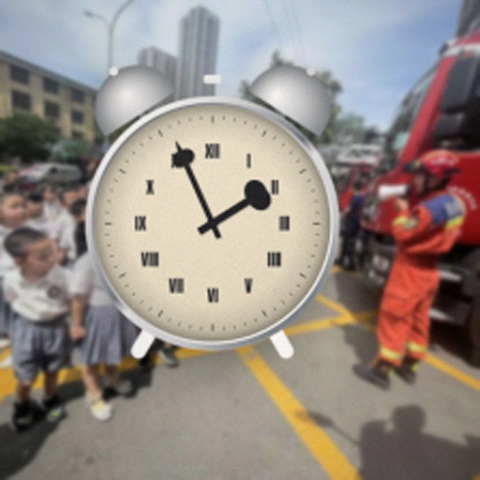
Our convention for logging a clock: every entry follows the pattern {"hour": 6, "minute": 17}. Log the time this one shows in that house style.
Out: {"hour": 1, "minute": 56}
